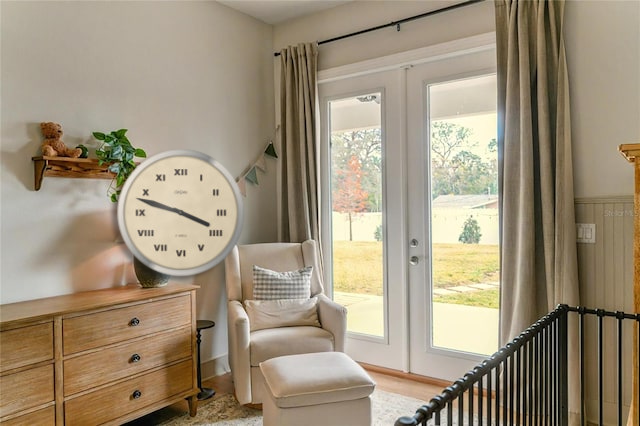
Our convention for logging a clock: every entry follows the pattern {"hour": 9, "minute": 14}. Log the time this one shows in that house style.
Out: {"hour": 3, "minute": 48}
